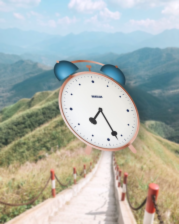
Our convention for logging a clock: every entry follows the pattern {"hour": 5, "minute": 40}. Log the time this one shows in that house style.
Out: {"hour": 7, "minute": 27}
